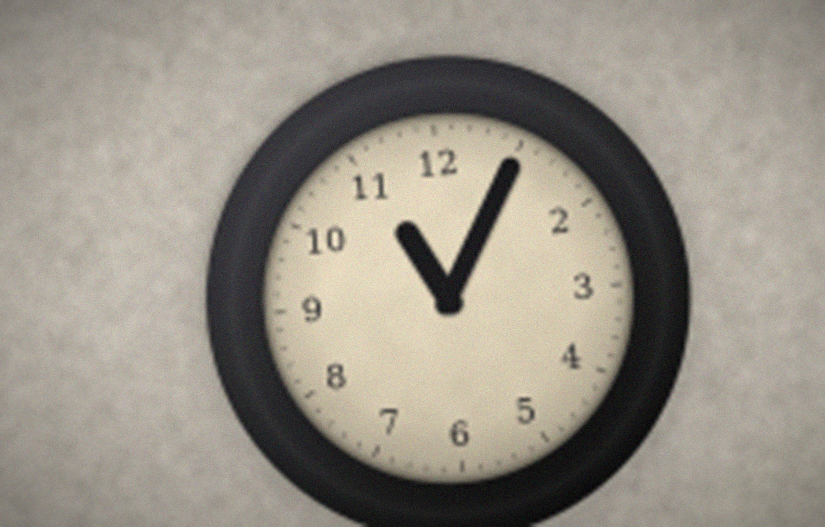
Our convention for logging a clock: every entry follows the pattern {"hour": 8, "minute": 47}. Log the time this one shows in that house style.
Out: {"hour": 11, "minute": 5}
